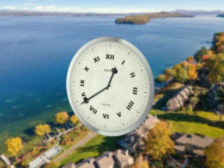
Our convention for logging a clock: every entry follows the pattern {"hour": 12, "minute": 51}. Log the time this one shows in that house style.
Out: {"hour": 12, "minute": 39}
